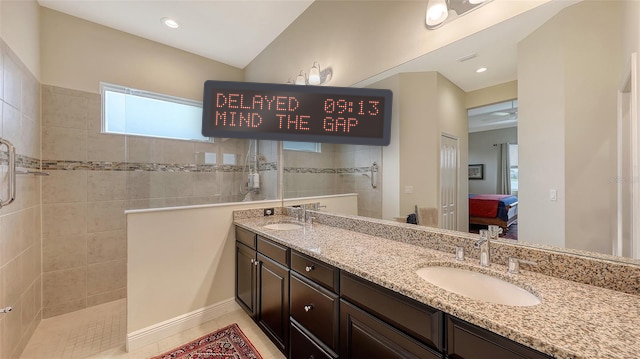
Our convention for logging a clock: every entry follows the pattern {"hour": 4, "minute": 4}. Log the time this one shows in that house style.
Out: {"hour": 9, "minute": 13}
